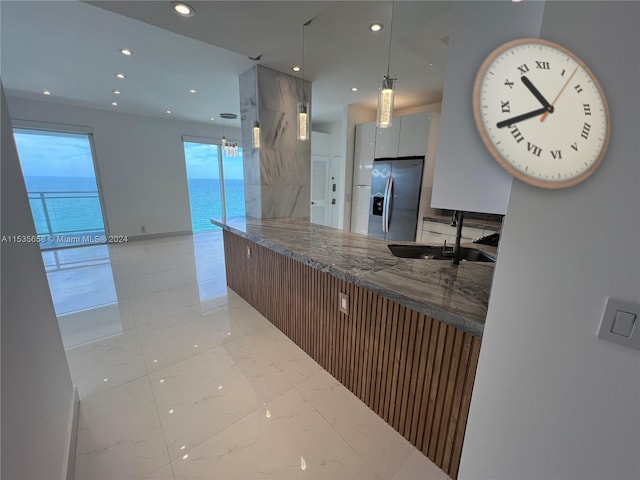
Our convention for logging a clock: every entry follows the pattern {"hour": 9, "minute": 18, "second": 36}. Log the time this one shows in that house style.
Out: {"hour": 10, "minute": 42, "second": 7}
